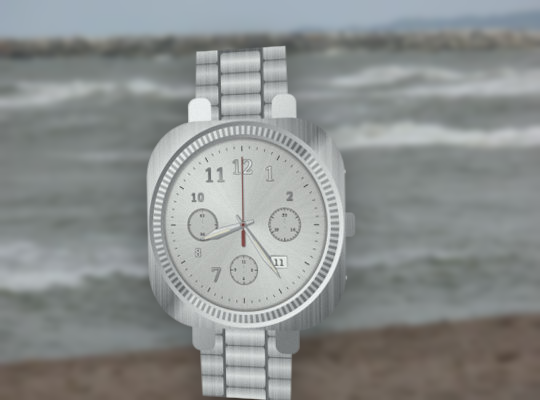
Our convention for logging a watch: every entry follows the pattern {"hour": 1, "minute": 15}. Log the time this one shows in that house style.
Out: {"hour": 8, "minute": 24}
